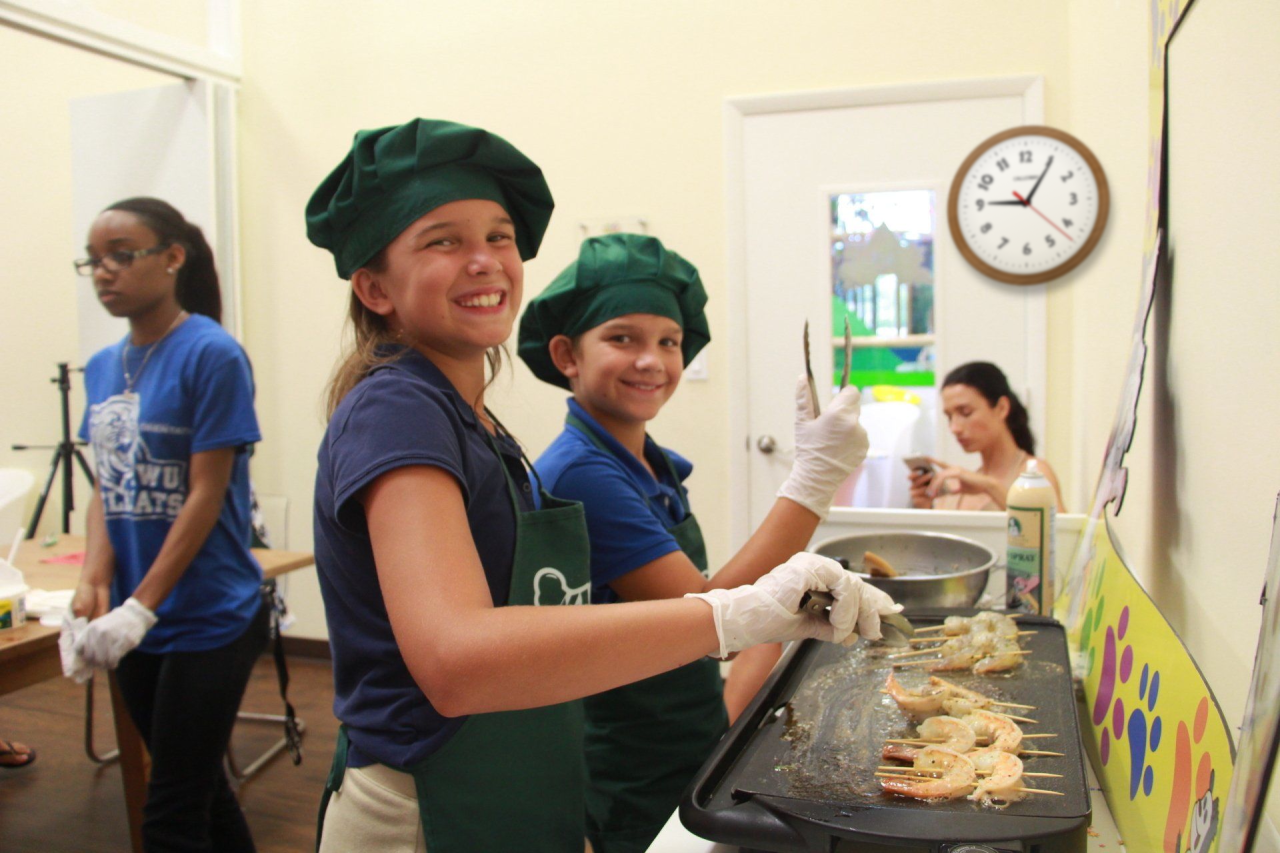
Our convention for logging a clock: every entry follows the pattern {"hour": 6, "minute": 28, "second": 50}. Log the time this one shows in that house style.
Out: {"hour": 9, "minute": 5, "second": 22}
